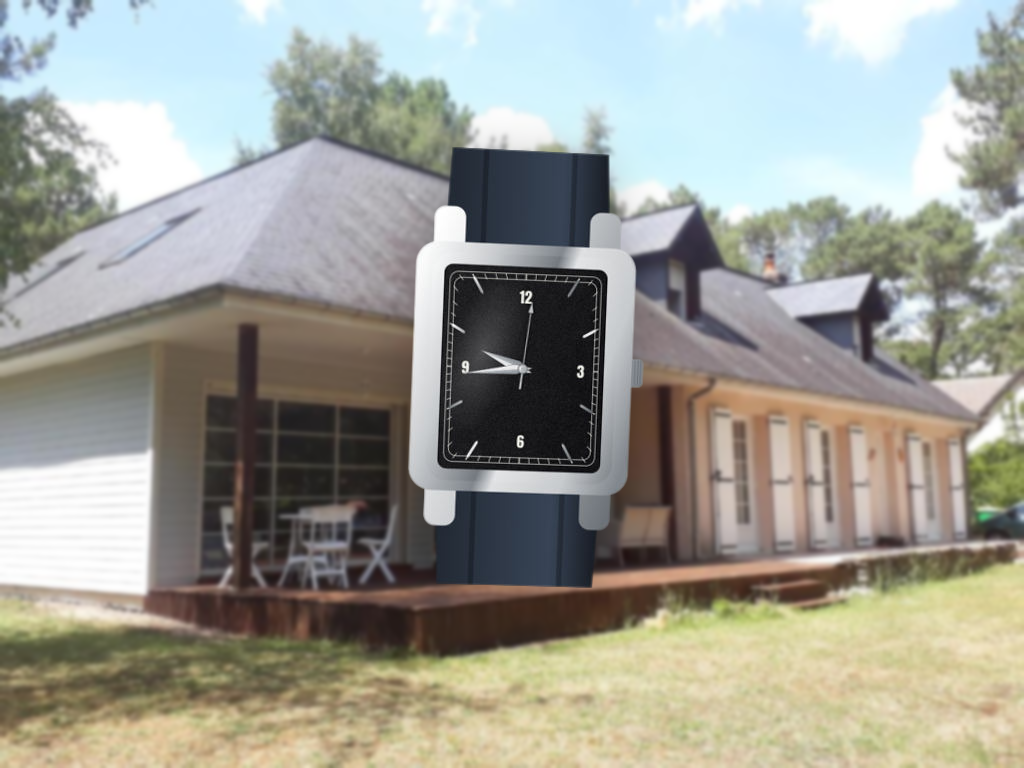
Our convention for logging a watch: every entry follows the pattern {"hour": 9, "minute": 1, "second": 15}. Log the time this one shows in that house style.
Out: {"hour": 9, "minute": 44, "second": 1}
